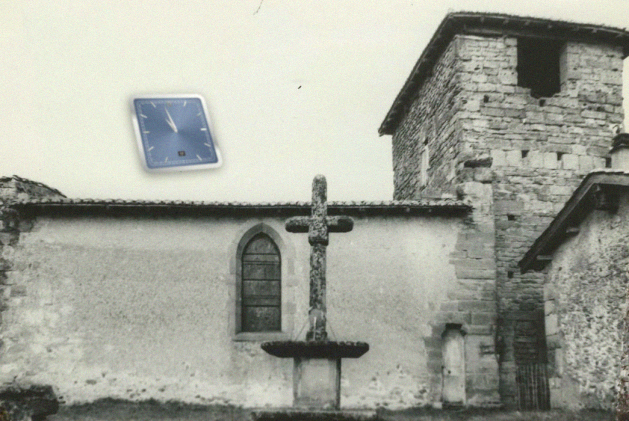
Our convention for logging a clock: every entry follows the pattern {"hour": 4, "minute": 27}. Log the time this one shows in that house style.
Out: {"hour": 10, "minute": 58}
